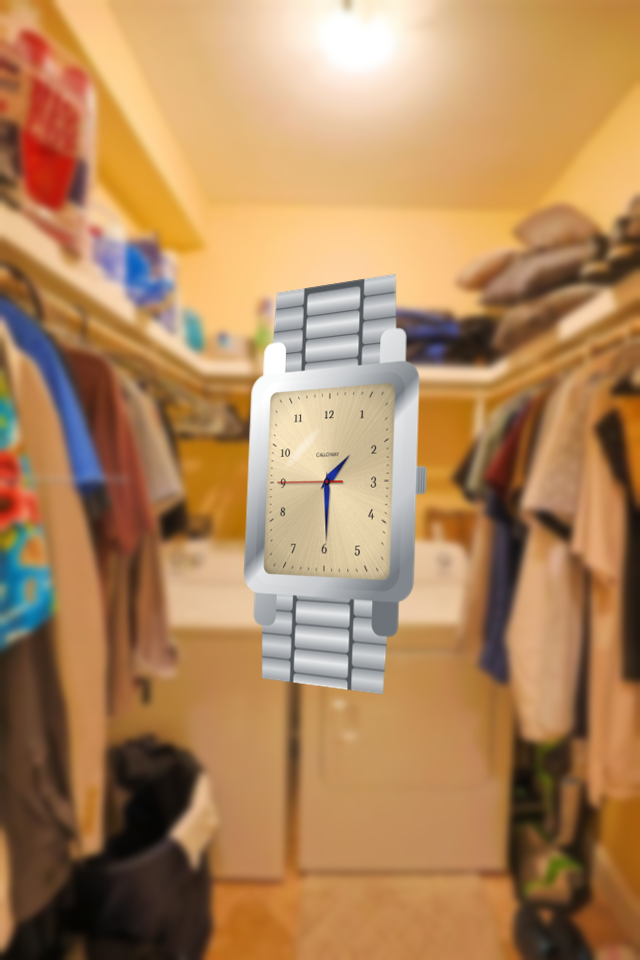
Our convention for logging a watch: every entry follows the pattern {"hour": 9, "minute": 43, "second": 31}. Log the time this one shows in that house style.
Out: {"hour": 1, "minute": 29, "second": 45}
